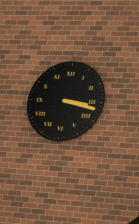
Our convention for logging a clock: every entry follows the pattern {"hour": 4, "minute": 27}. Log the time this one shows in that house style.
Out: {"hour": 3, "minute": 17}
